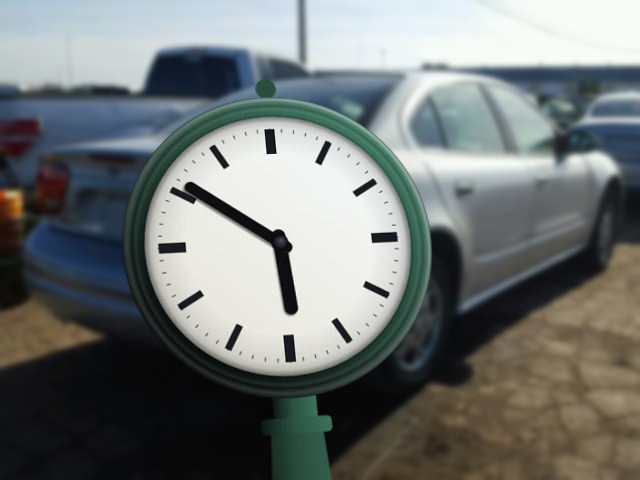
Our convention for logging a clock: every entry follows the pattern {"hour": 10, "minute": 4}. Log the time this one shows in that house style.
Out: {"hour": 5, "minute": 51}
